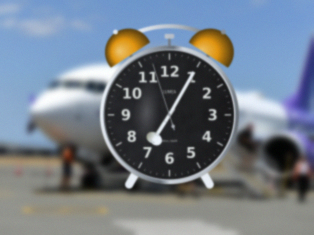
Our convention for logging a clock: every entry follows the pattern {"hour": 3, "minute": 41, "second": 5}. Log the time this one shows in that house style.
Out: {"hour": 7, "minute": 4, "second": 57}
